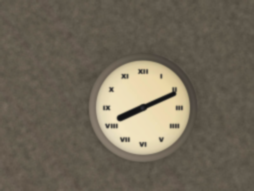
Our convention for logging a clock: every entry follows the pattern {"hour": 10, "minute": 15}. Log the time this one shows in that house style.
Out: {"hour": 8, "minute": 11}
